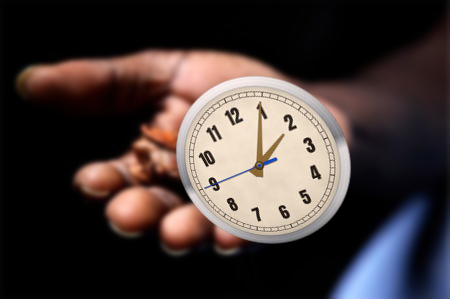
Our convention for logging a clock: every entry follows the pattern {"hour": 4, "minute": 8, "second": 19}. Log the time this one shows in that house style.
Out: {"hour": 2, "minute": 4, "second": 45}
